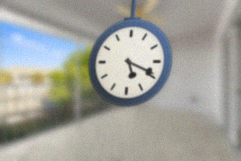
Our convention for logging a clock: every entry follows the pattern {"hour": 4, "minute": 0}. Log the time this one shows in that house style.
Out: {"hour": 5, "minute": 19}
